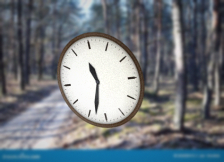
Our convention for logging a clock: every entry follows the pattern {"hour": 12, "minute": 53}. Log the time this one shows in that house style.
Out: {"hour": 11, "minute": 33}
